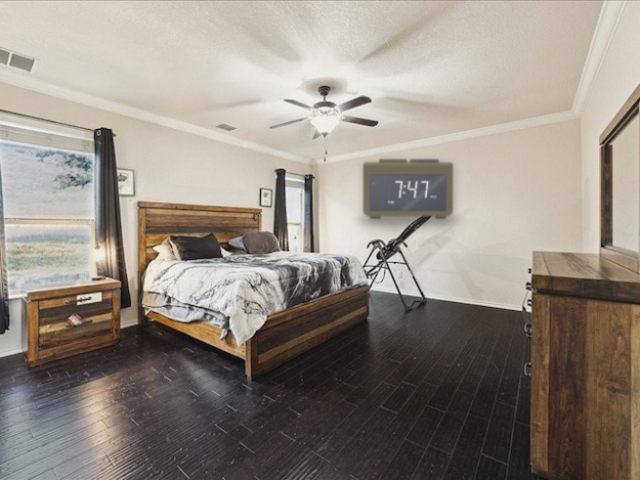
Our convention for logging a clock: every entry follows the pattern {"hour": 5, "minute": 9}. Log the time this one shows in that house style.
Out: {"hour": 7, "minute": 47}
